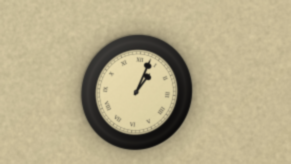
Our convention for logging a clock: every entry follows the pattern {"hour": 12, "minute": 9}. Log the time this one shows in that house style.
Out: {"hour": 1, "minute": 3}
